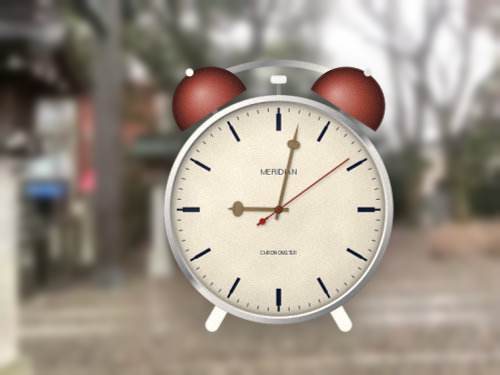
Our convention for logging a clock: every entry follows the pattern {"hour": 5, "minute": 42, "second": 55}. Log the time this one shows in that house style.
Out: {"hour": 9, "minute": 2, "second": 9}
